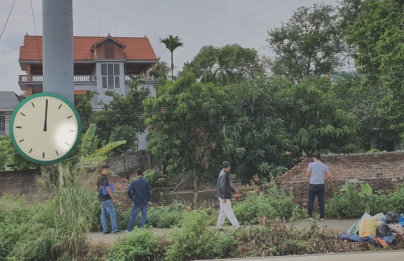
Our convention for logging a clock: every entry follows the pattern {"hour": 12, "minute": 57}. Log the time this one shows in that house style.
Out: {"hour": 12, "minute": 0}
